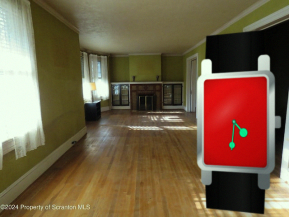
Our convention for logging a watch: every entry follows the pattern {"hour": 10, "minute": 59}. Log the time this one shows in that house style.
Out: {"hour": 4, "minute": 31}
